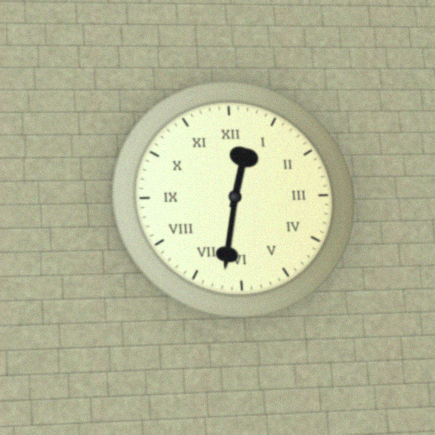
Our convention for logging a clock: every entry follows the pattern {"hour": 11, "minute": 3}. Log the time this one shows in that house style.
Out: {"hour": 12, "minute": 32}
